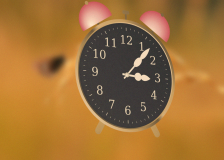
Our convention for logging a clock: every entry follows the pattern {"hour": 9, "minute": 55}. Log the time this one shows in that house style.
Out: {"hour": 3, "minute": 7}
